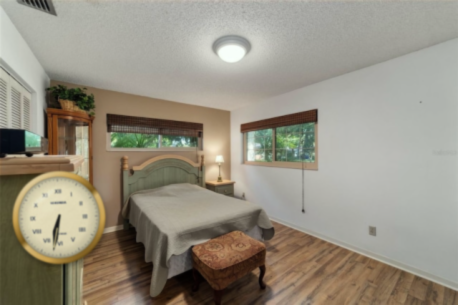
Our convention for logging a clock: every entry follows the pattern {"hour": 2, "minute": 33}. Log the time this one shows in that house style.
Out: {"hour": 6, "minute": 32}
